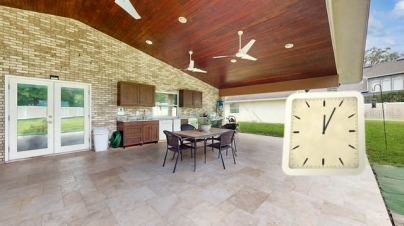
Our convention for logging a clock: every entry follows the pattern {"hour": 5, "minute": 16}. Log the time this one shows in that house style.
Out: {"hour": 12, "minute": 4}
